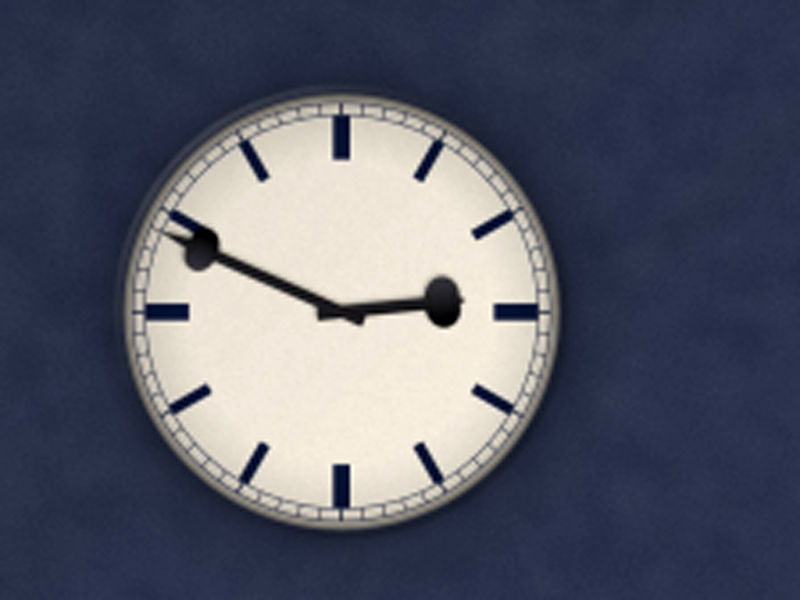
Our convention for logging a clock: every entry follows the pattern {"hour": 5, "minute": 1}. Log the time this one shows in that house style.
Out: {"hour": 2, "minute": 49}
